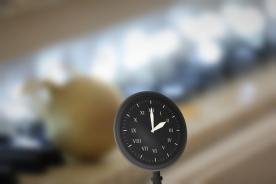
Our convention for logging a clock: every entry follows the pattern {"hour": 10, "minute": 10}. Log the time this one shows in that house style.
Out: {"hour": 2, "minute": 0}
